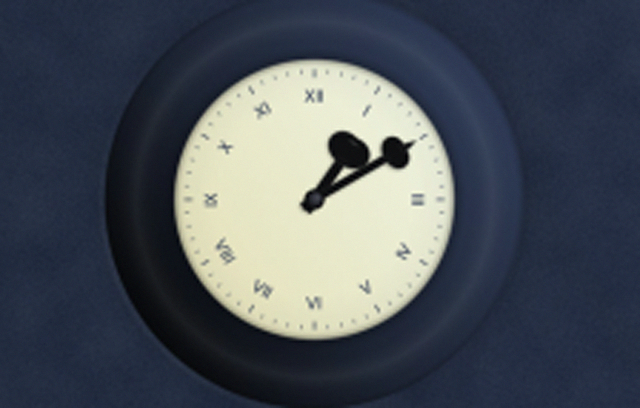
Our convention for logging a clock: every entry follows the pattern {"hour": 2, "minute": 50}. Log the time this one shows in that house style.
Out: {"hour": 1, "minute": 10}
